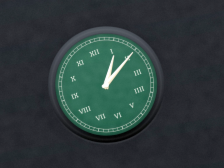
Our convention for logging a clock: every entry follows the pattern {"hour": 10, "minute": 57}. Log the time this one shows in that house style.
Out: {"hour": 1, "minute": 10}
